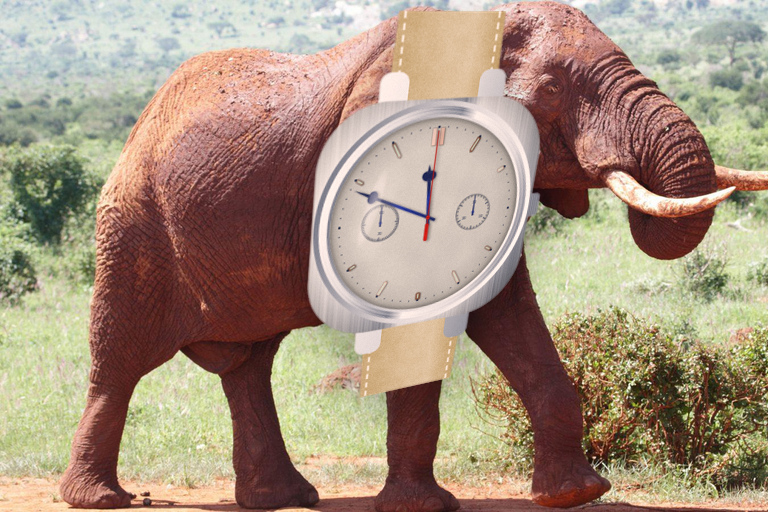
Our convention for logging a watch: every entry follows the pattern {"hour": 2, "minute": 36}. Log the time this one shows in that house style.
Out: {"hour": 11, "minute": 49}
